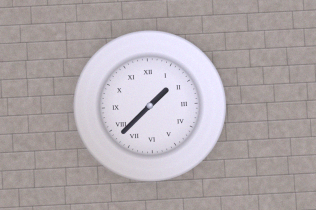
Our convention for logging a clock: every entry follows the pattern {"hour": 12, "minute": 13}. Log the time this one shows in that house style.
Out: {"hour": 1, "minute": 38}
